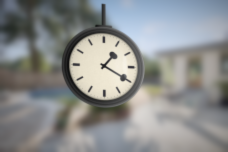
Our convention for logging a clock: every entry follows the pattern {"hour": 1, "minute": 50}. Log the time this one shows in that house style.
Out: {"hour": 1, "minute": 20}
